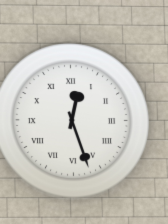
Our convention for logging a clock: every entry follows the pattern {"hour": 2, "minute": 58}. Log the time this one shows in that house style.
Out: {"hour": 12, "minute": 27}
